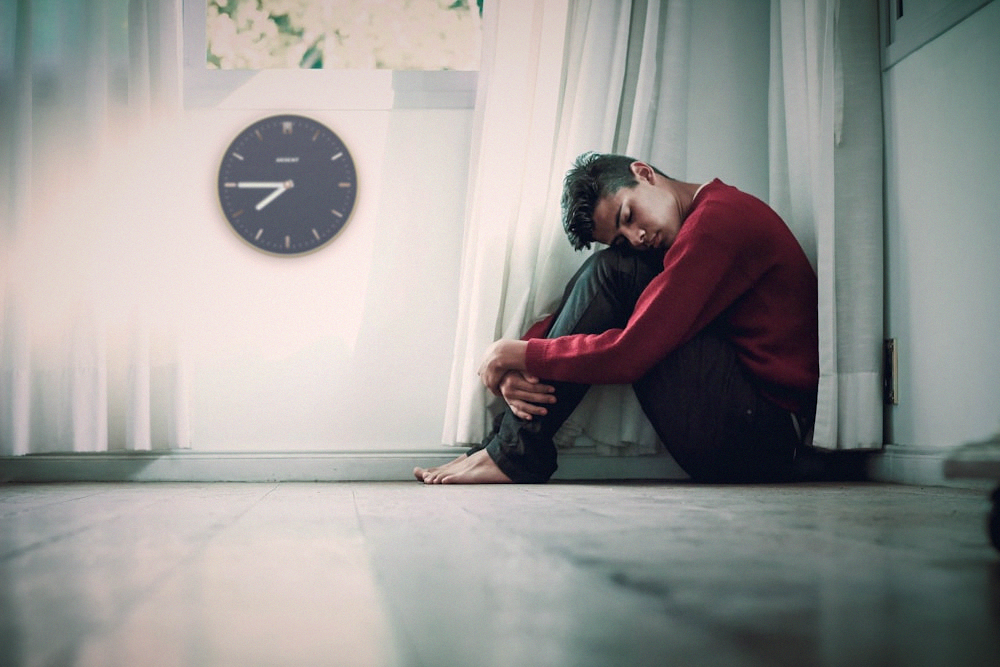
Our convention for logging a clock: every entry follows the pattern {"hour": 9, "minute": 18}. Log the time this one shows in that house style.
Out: {"hour": 7, "minute": 45}
